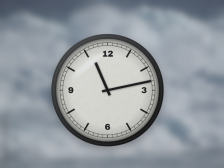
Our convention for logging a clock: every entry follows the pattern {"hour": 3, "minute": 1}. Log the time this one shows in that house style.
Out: {"hour": 11, "minute": 13}
